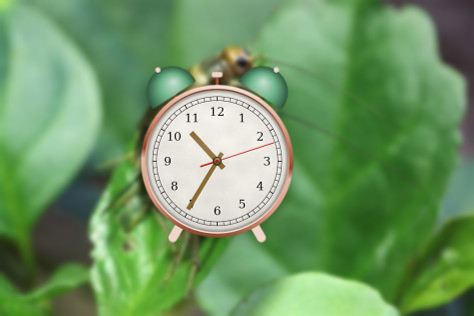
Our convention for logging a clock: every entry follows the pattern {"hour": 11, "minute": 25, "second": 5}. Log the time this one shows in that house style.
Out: {"hour": 10, "minute": 35, "second": 12}
